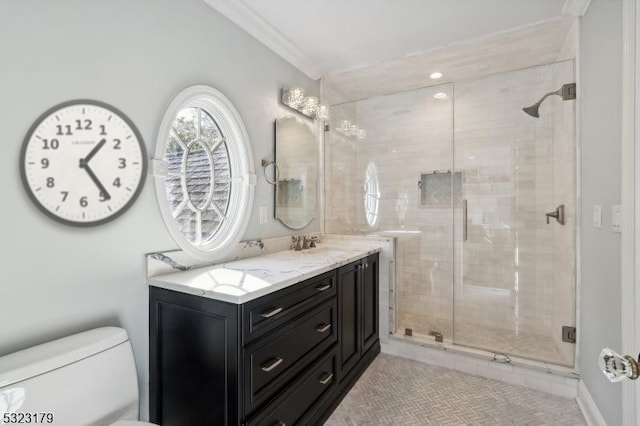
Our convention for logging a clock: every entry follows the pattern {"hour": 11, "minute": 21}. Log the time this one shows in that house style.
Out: {"hour": 1, "minute": 24}
